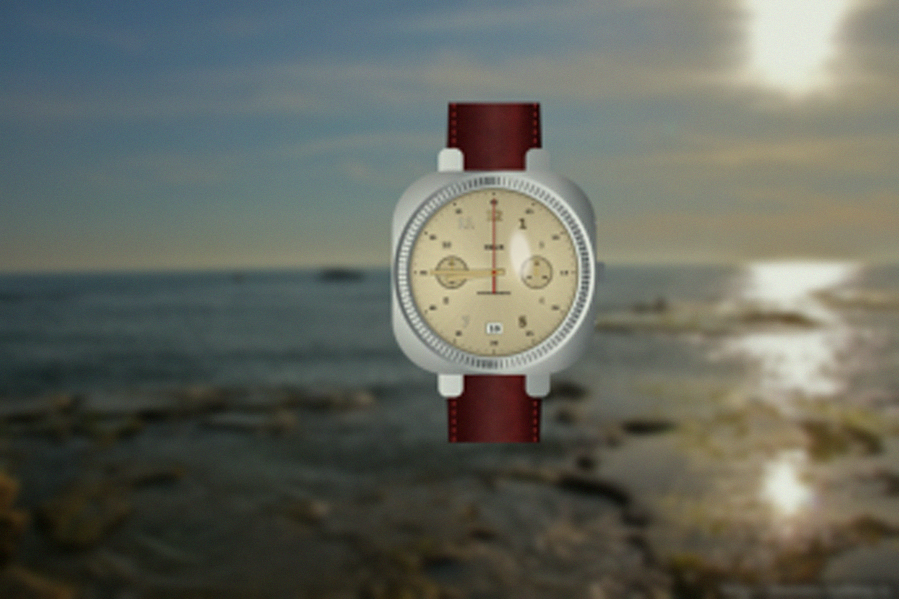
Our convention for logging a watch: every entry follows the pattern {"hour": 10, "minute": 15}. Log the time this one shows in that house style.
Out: {"hour": 8, "minute": 45}
